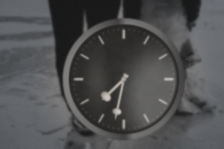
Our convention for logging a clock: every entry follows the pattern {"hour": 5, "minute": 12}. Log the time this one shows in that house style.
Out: {"hour": 7, "minute": 32}
